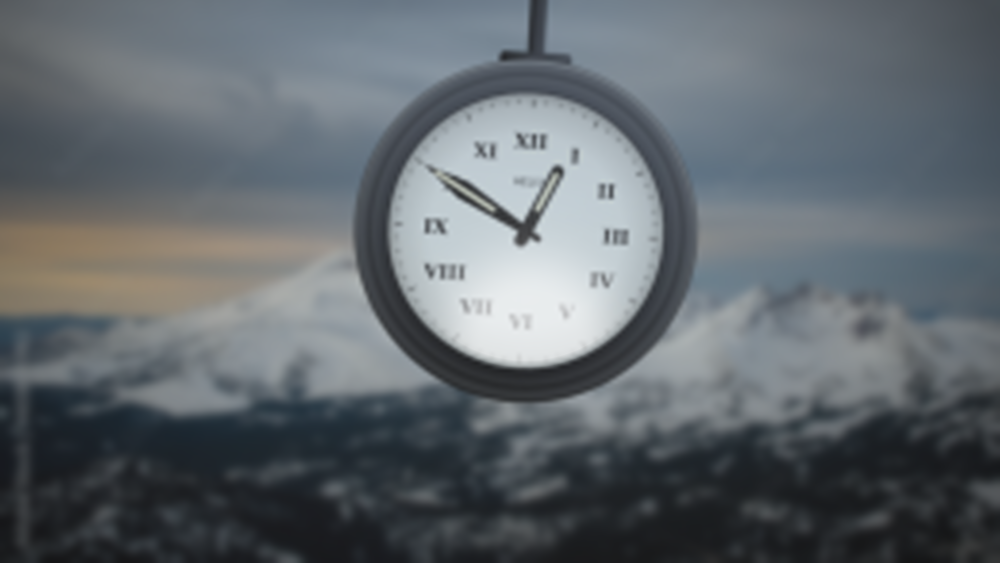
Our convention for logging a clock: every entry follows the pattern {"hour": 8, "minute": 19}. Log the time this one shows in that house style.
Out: {"hour": 12, "minute": 50}
